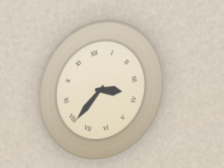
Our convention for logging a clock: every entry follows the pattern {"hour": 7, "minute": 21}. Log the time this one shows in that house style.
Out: {"hour": 3, "minute": 39}
